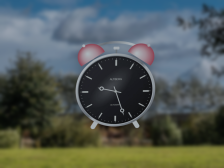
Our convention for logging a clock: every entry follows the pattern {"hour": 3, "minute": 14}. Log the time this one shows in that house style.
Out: {"hour": 9, "minute": 27}
